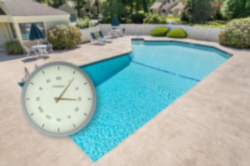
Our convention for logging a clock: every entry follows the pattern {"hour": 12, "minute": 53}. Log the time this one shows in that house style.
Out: {"hour": 3, "minute": 6}
